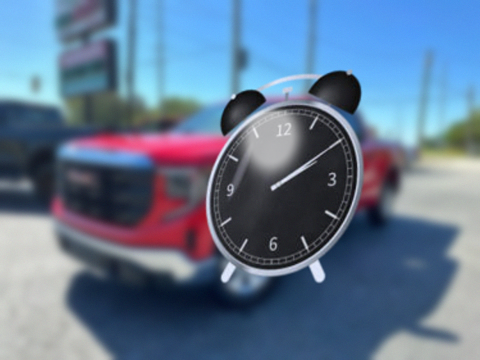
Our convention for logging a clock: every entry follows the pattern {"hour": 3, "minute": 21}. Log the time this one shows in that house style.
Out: {"hour": 2, "minute": 10}
